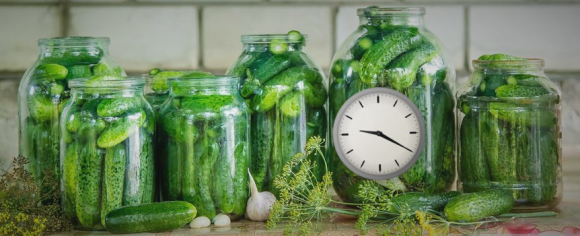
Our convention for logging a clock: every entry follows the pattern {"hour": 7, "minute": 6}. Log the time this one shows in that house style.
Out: {"hour": 9, "minute": 20}
